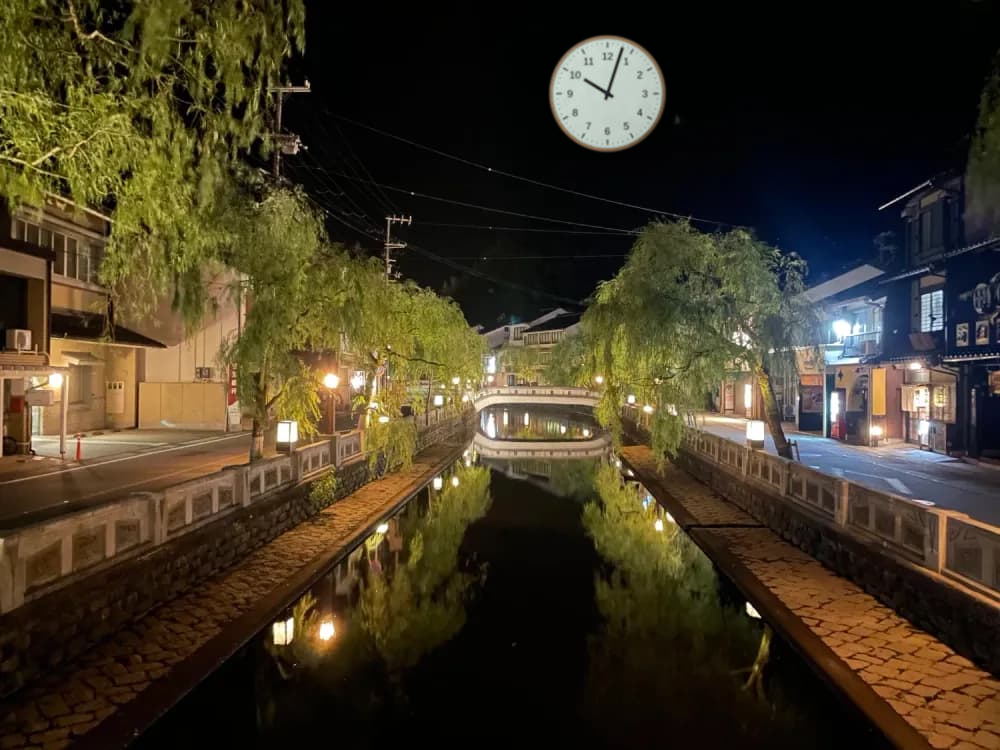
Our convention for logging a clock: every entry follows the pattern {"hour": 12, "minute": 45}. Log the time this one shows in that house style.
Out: {"hour": 10, "minute": 3}
